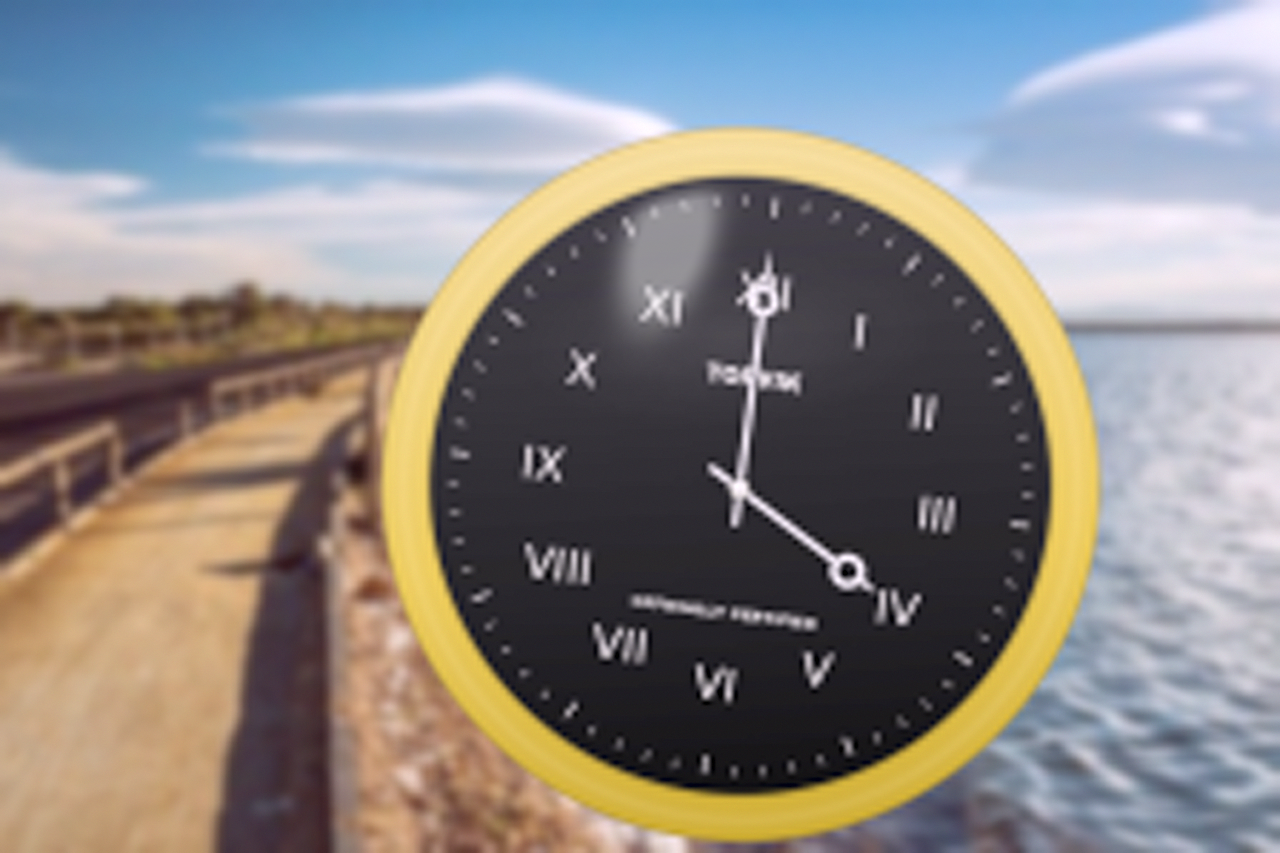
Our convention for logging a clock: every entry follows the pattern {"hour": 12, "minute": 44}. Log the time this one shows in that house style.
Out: {"hour": 4, "minute": 0}
